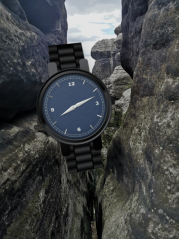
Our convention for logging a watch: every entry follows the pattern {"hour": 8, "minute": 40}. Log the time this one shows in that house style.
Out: {"hour": 8, "minute": 12}
